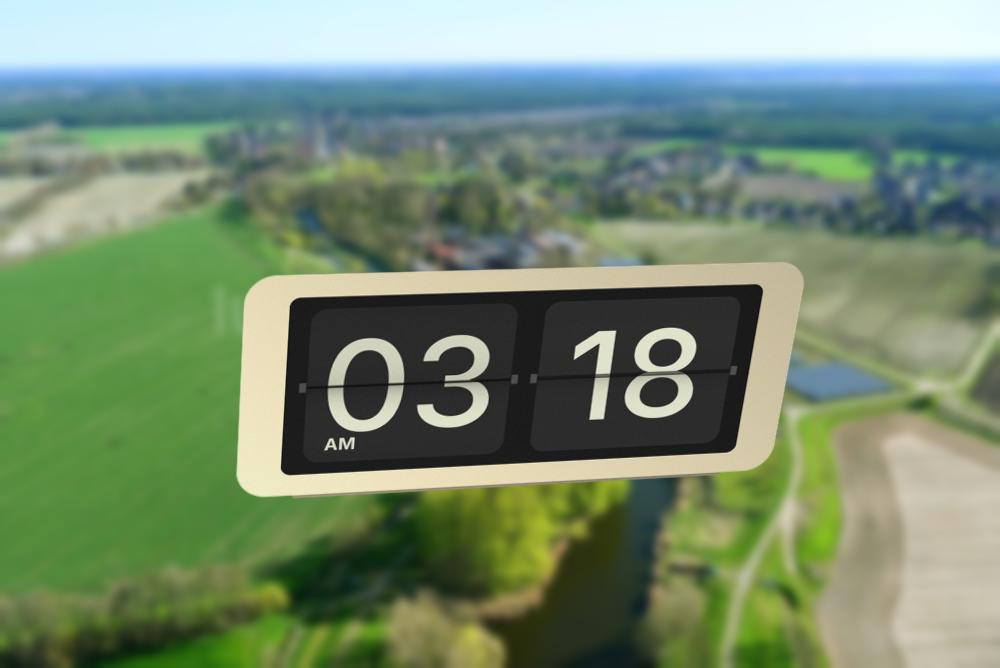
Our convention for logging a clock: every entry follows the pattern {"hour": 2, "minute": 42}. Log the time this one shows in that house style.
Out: {"hour": 3, "minute": 18}
